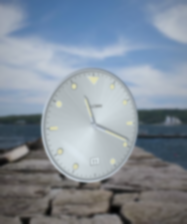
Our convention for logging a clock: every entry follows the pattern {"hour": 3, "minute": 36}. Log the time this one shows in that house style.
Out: {"hour": 11, "minute": 19}
